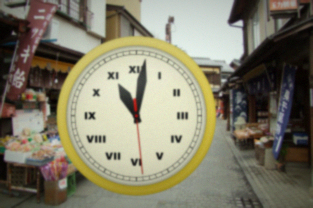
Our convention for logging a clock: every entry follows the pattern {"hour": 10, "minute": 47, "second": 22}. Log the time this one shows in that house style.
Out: {"hour": 11, "minute": 1, "second": 29}
